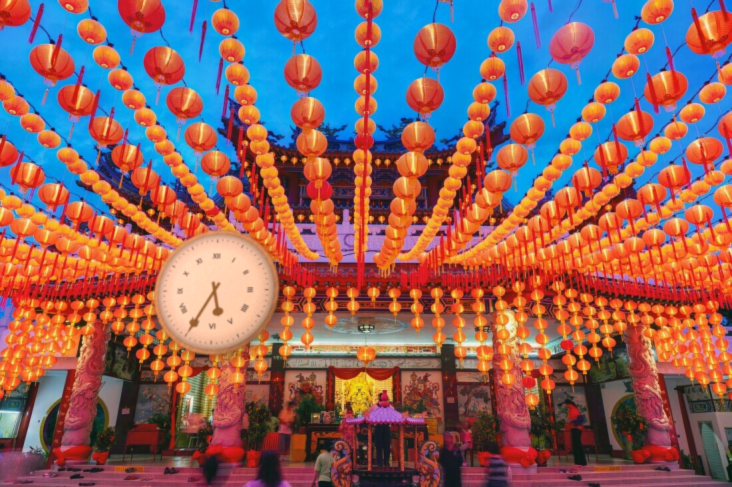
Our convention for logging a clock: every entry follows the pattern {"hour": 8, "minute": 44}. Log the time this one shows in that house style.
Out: {"hour": 5, "minute": 35}
